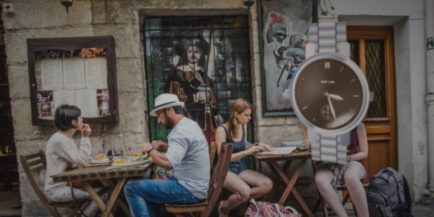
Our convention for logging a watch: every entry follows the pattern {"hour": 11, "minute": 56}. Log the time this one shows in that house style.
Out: {"hour": 3, "minute": 27}
